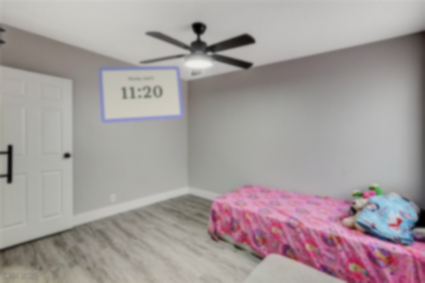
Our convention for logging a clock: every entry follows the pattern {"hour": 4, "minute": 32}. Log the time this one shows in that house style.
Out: {"hour": 11, "minute": 20}
